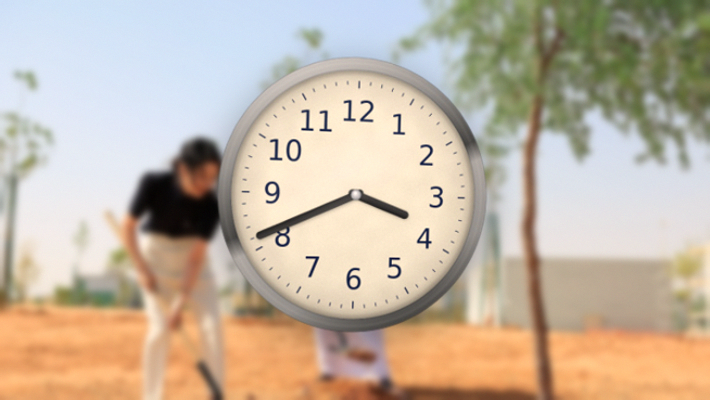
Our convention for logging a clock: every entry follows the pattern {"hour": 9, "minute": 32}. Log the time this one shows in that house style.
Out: {"hour": 3, "minute": 41}
